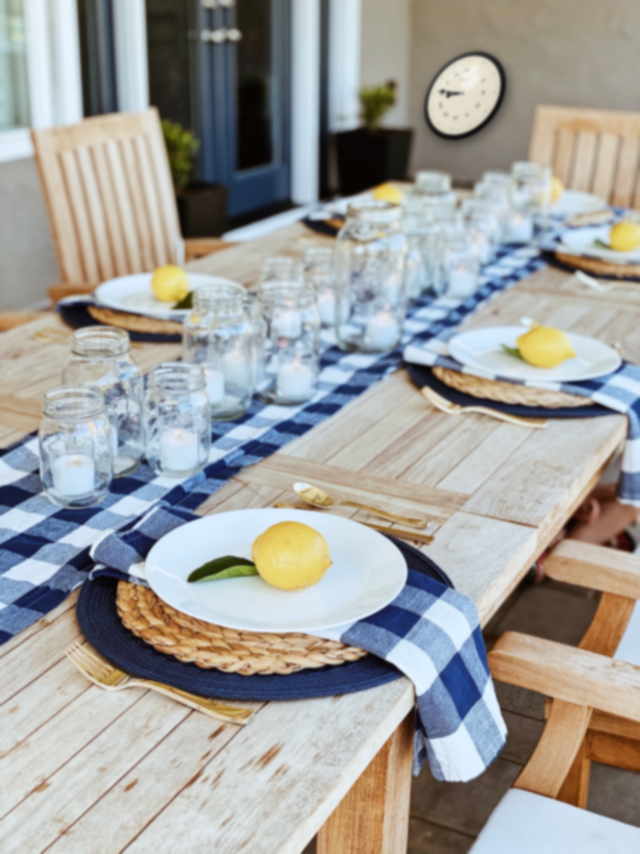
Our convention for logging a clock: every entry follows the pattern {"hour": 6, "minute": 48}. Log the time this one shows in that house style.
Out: {"hour": 8, "minute": 46}
